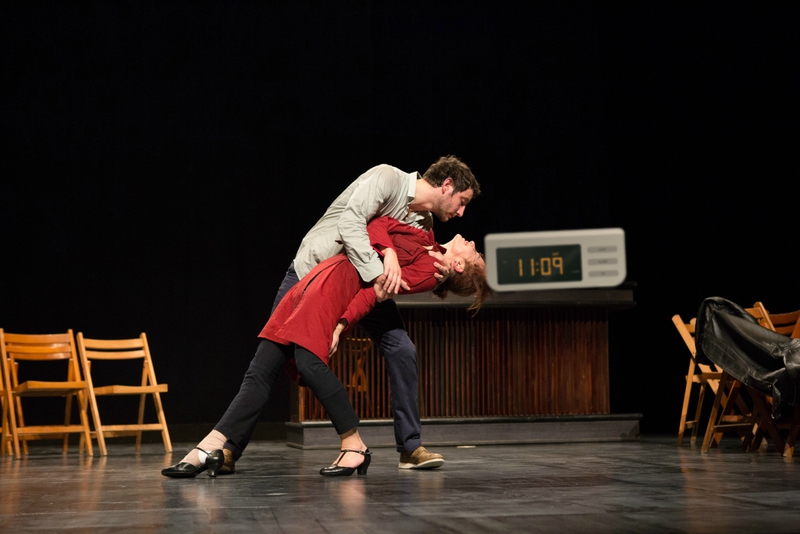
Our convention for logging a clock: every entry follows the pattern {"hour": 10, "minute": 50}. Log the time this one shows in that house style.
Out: {"hour": 11, "minute": 9}
